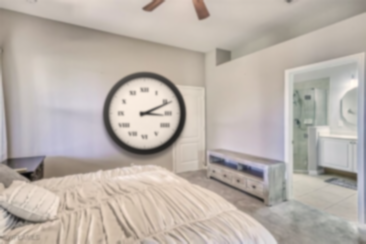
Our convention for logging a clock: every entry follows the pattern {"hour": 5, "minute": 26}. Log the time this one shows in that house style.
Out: {"hour": 3, "minute": 11}
